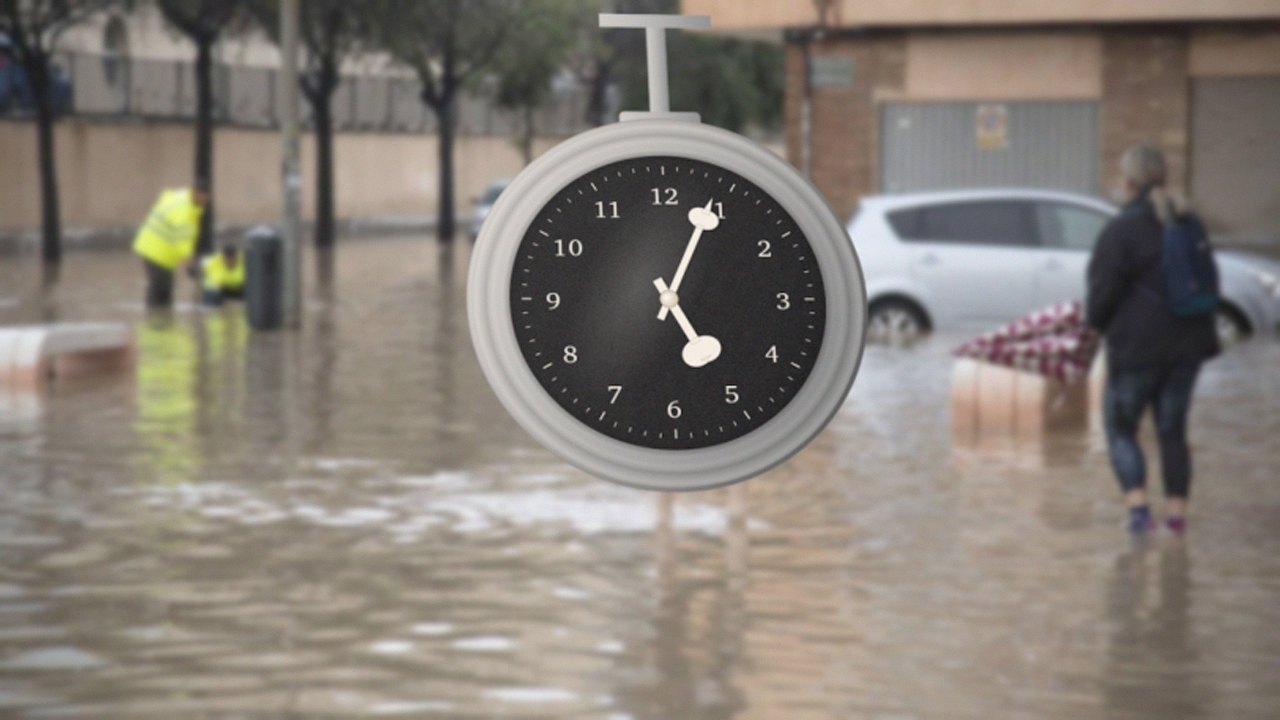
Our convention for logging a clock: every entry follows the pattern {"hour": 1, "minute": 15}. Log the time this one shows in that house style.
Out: {"hour": 5, "minute": 4}
